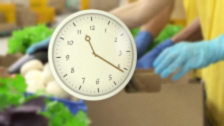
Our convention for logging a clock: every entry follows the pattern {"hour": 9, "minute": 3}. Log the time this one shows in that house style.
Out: {"hour": 11, "minute": 21}
